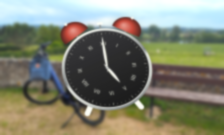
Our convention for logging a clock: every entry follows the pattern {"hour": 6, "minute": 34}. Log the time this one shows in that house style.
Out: {"hour": 5, "minute": 0}
